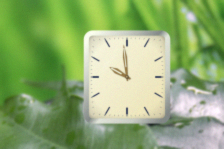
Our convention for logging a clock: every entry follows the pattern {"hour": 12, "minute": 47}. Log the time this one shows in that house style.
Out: {"hour": 9, "minute": 59}
